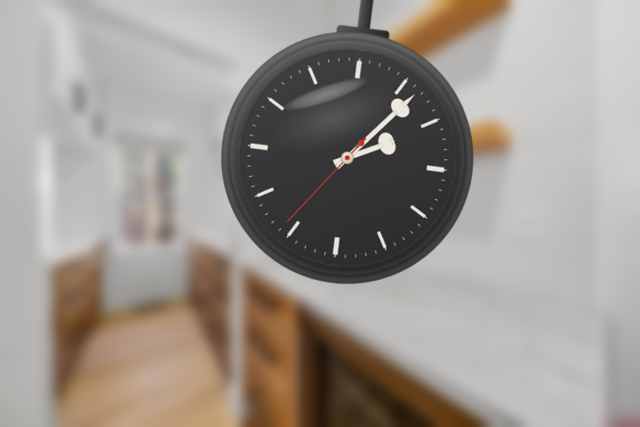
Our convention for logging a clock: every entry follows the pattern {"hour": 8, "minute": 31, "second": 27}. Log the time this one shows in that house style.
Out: {"hour": 2, "minute": 6, "second": 36}
